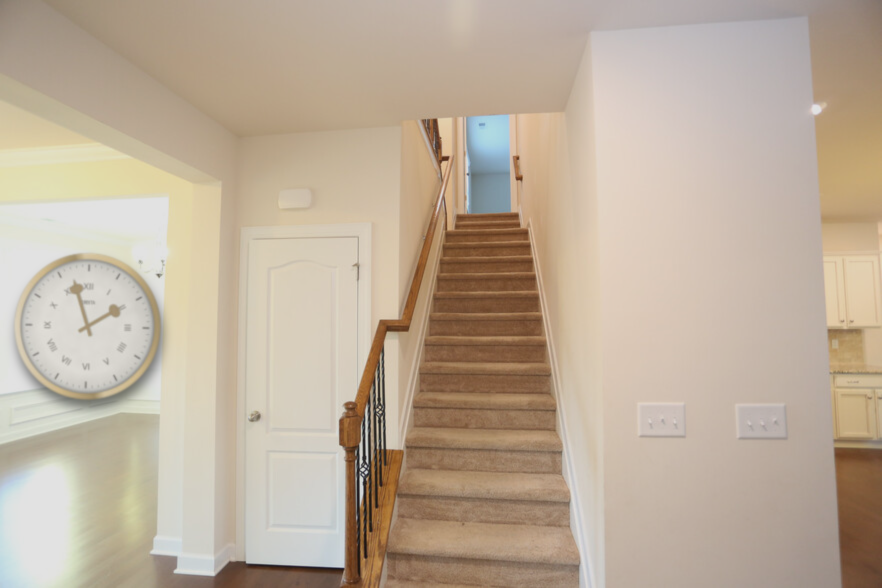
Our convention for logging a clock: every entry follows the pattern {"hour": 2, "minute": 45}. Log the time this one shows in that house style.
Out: {"hour": 1, "minute": 57}
